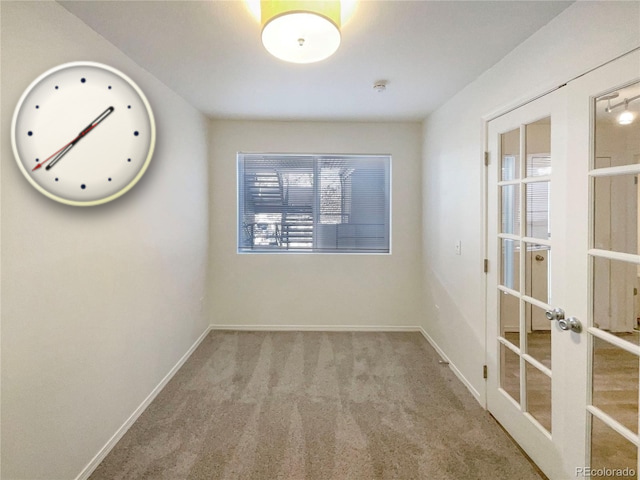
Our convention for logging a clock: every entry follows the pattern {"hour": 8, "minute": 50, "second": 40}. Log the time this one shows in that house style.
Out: {"hour": 1, "minute": 37, "second": 39}
